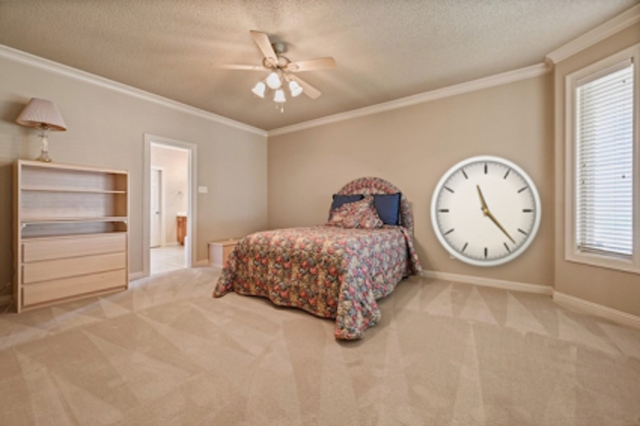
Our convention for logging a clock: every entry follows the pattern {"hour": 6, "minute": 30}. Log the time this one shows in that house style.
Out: {"hour": 11, "minute": 23}
